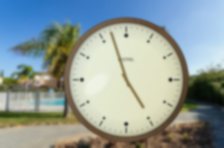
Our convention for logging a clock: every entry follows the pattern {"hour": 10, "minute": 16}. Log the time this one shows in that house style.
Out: {"hour": 4, "minute": 57}
